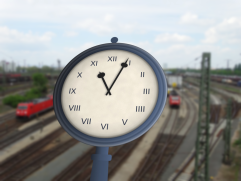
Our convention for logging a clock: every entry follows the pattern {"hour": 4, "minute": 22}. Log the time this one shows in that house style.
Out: {"hour": 11, "minute": 4}
